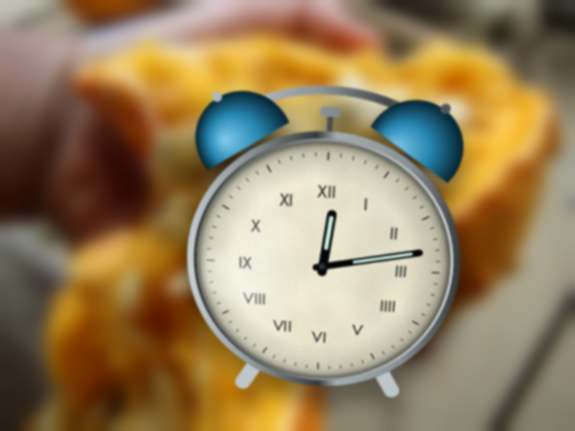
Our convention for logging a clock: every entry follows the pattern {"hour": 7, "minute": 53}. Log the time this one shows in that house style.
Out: {"hour": 12, "minute": 13}
